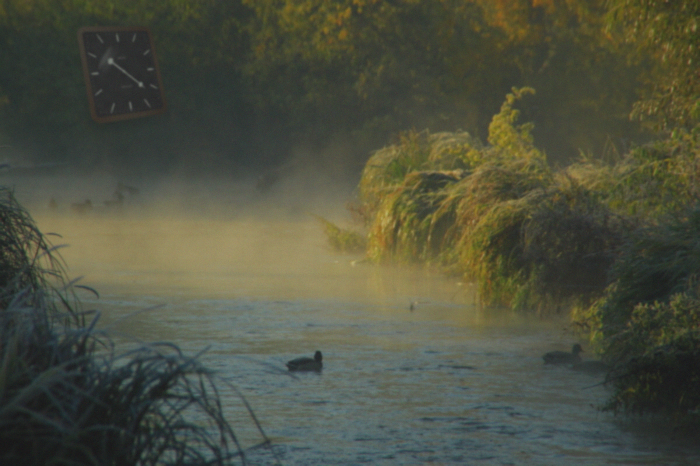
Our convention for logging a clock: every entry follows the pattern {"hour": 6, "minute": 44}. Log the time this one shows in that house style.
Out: {"hour": 10, "minute": 22}
